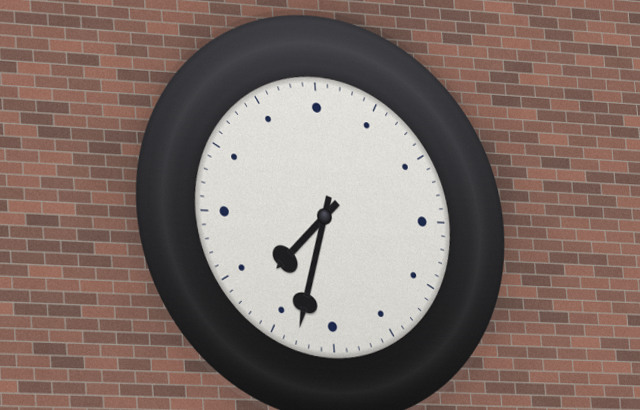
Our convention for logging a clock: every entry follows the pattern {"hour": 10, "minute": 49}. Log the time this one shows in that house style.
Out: {"hour": 7, "minute": 33}
